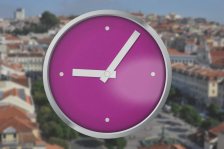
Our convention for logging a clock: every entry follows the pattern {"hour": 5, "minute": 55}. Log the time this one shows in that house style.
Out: {"hour": 9, "minute": 6}
